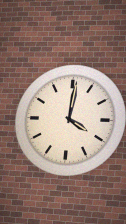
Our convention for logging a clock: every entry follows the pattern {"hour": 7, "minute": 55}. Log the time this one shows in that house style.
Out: {"hour": 4, "minute": 1}
